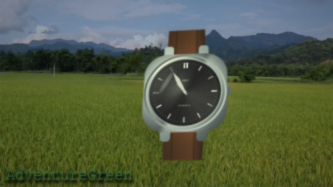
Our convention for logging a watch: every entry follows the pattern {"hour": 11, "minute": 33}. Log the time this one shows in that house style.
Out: {"hour": 10, "minute": 55}
